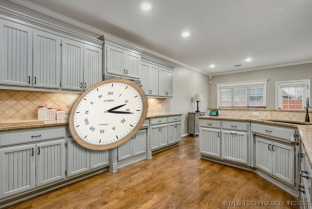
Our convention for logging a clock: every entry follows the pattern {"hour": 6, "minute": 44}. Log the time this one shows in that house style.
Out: {"hour": 2, "minute": 16}
